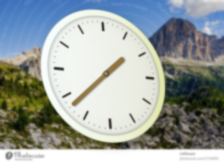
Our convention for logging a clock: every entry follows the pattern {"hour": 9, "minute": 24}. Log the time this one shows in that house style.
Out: {"hour": 1, "minute": 38}
